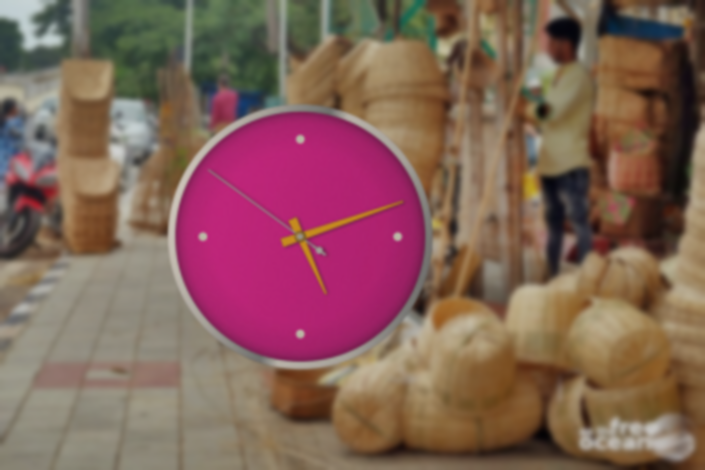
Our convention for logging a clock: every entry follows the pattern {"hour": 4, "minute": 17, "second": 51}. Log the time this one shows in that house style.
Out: {"hour": 5, "minute": 11, "second": 51}
